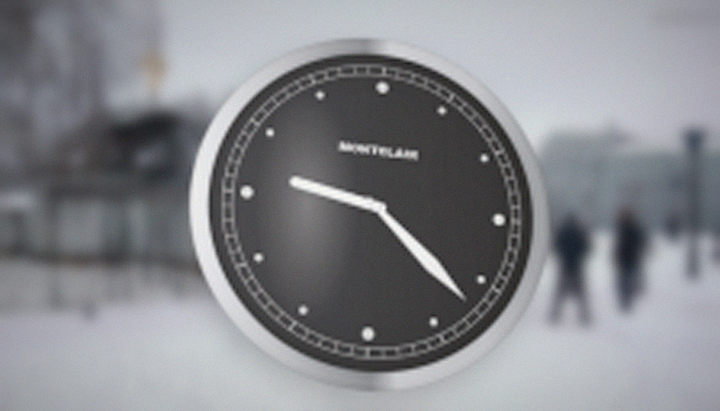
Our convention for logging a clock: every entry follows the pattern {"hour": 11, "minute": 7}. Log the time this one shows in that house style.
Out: {"hour": 9, "minute": 22}
